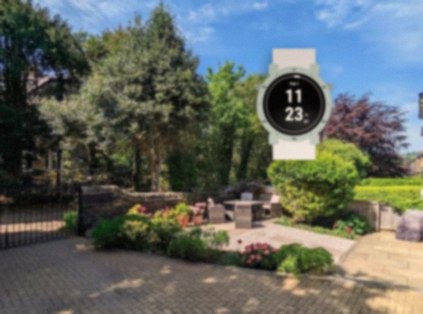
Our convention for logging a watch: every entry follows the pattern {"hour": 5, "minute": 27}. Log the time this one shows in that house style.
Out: {"hour": 11, "minute": 23}
